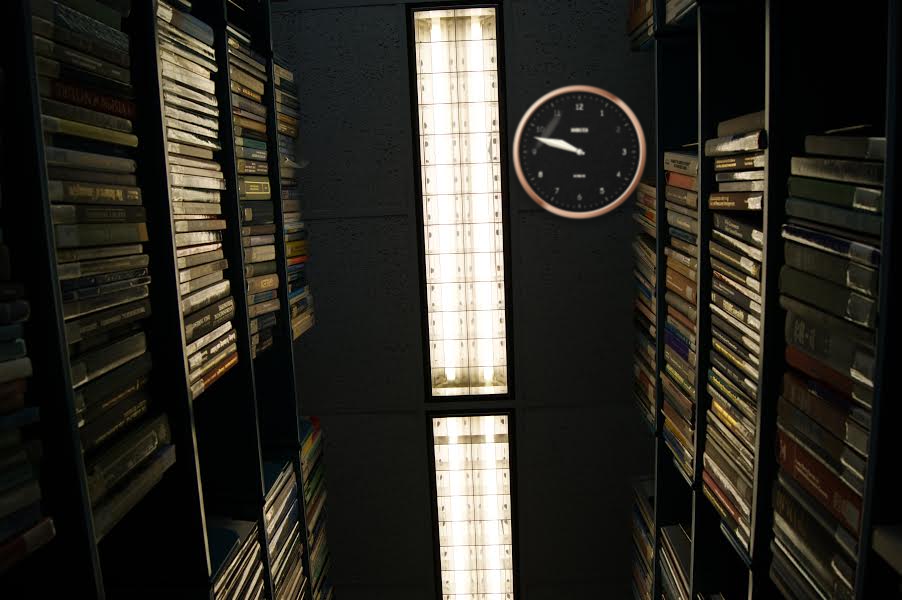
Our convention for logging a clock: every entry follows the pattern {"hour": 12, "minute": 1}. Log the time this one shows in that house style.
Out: {"hour": 9, "minute": 48}
